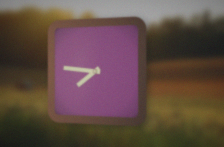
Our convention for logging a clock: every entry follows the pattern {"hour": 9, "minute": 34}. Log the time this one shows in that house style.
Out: {"hour": 7, "minute": 46}
